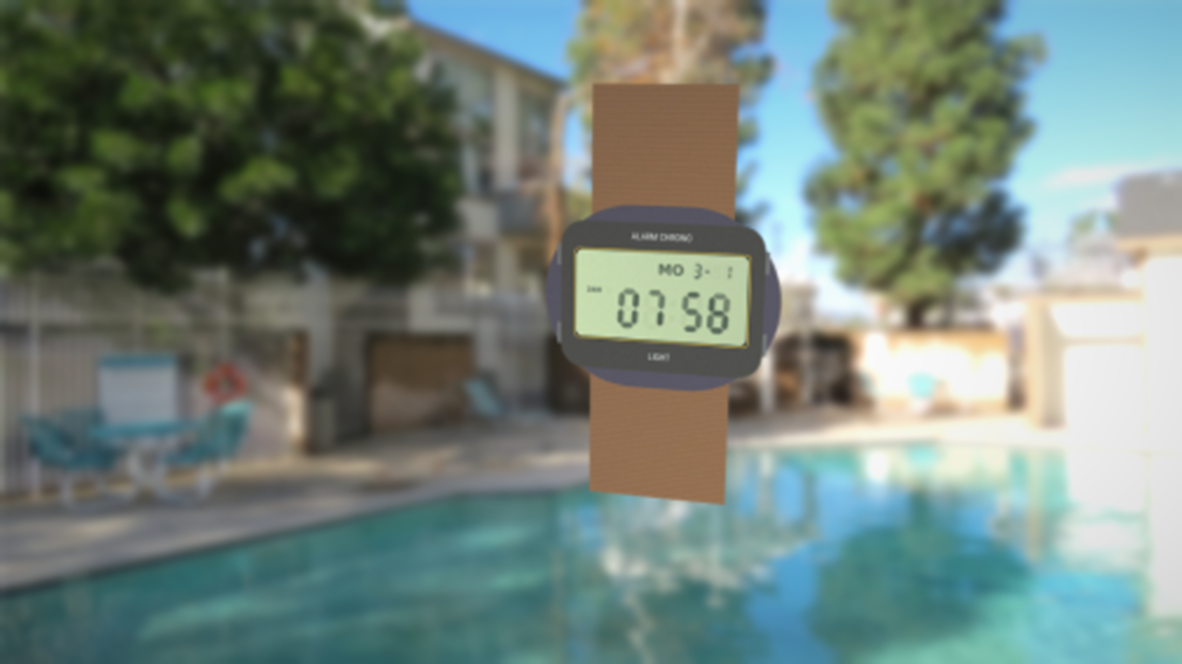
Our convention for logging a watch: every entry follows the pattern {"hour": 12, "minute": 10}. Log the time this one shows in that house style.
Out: {"hour": 7, "minute": 58}
